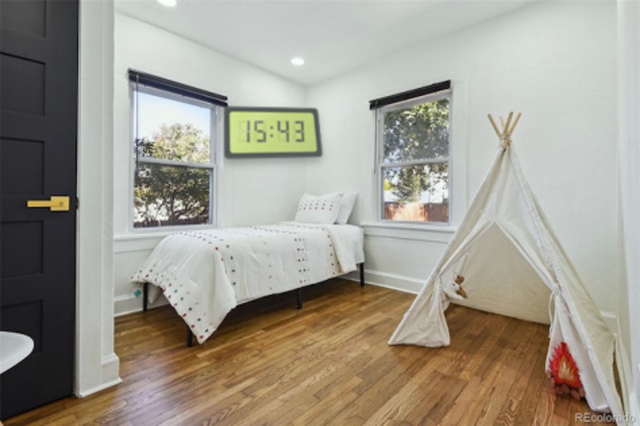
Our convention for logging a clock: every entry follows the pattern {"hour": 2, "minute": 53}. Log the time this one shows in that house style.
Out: {"hour": 15, "minute": 43}
